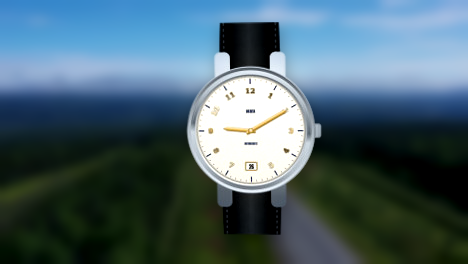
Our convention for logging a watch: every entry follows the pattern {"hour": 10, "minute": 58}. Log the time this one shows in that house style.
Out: {"hour": 9, "minute": 10}
